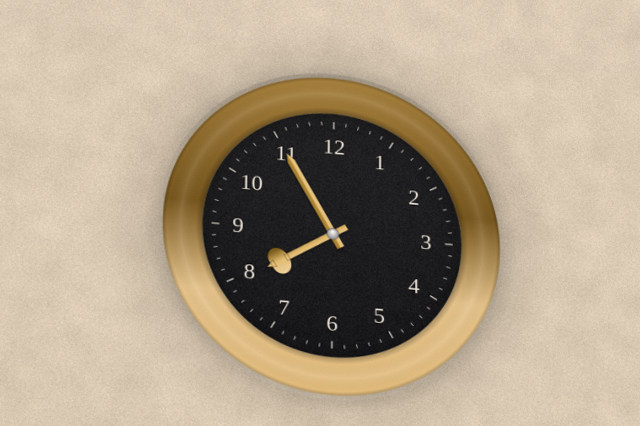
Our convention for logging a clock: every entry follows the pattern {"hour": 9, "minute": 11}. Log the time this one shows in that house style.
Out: {"hour": 7, "minute": 55}
